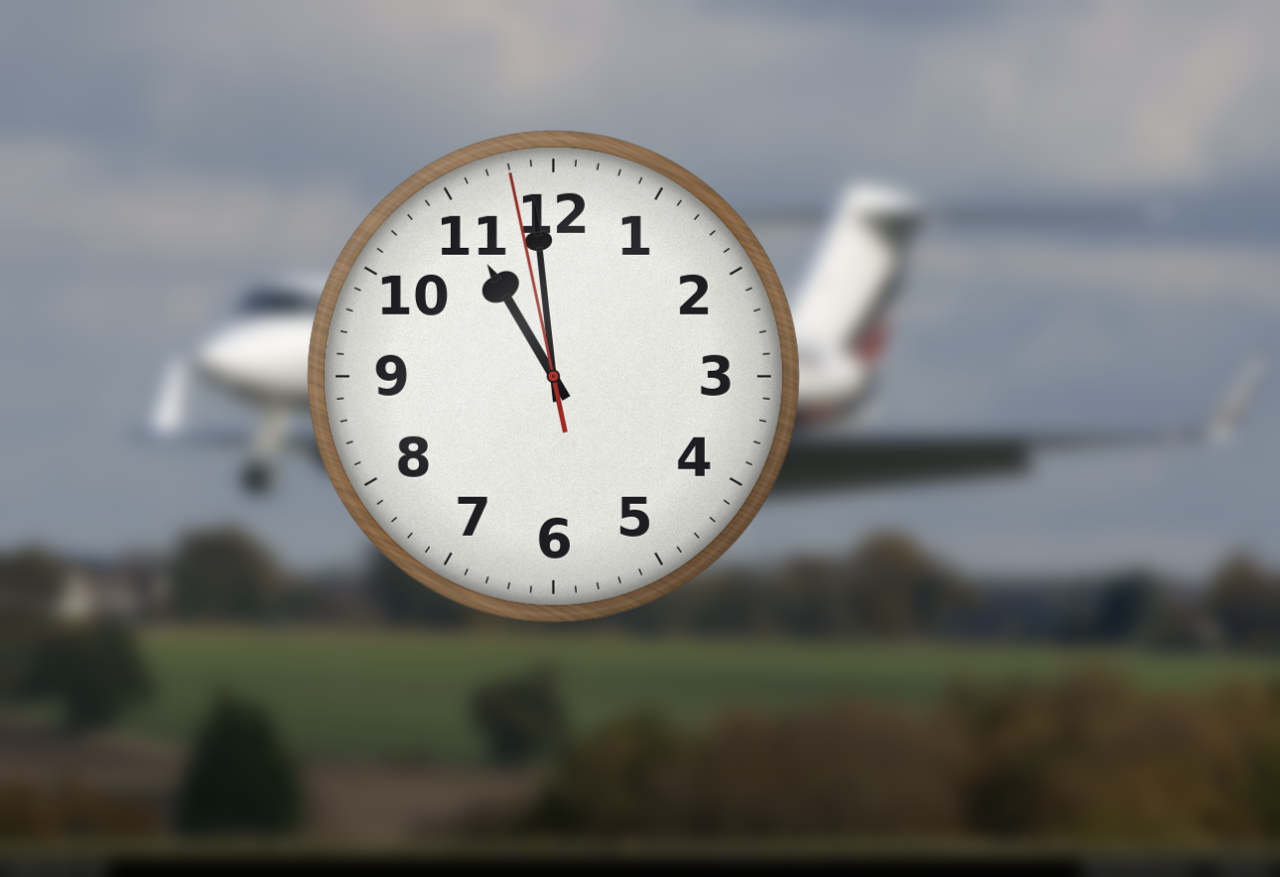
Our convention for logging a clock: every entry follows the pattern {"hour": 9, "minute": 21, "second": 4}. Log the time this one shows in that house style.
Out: {"hour": 10, "minute": 58, "second": 58}
